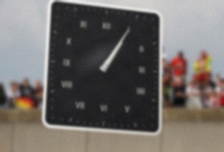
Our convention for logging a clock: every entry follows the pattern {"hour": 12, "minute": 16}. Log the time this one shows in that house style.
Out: {"hour": 1, "minute": 5}
